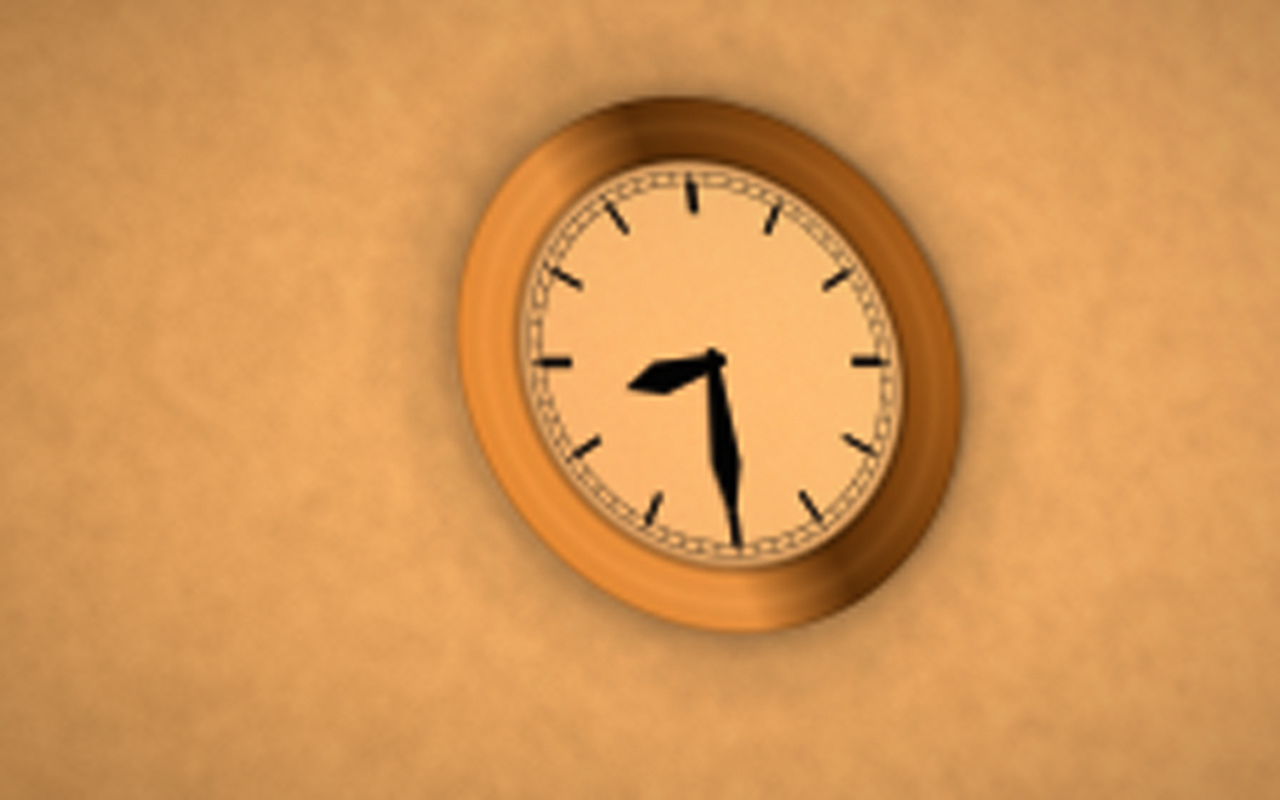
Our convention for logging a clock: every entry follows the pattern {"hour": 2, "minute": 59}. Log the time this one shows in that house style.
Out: {"hour": 8, "minute": 30}
